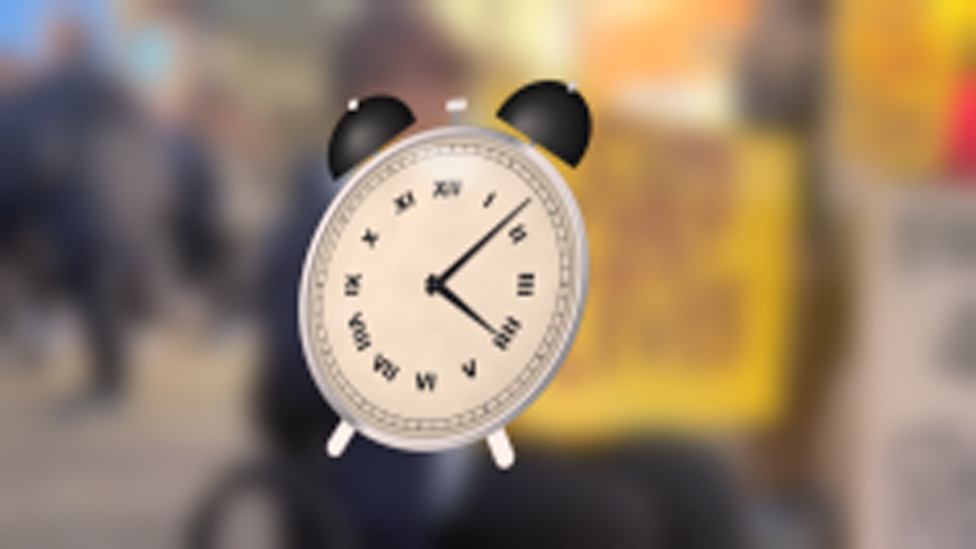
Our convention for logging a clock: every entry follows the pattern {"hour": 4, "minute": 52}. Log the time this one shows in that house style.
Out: {"hour": 4, "minute": 8}
